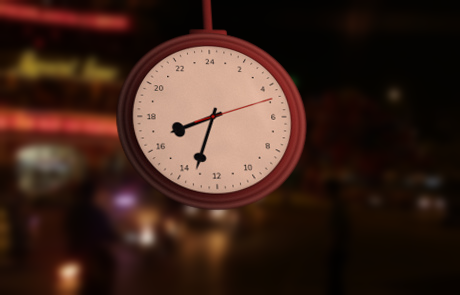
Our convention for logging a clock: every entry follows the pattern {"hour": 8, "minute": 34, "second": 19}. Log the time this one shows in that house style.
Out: {"hour": 16, "minute": 33, "second": 12}
